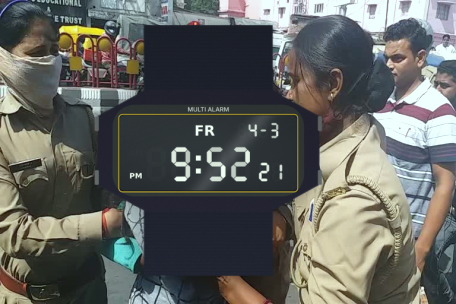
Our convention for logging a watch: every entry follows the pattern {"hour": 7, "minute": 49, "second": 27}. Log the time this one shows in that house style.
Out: {"hour": 9, "minute": 52, "second": 21}
